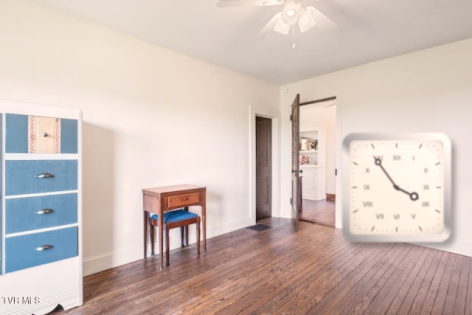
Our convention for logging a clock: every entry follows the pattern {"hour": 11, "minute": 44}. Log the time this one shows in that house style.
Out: {"hour": 3, "minute": 54}
